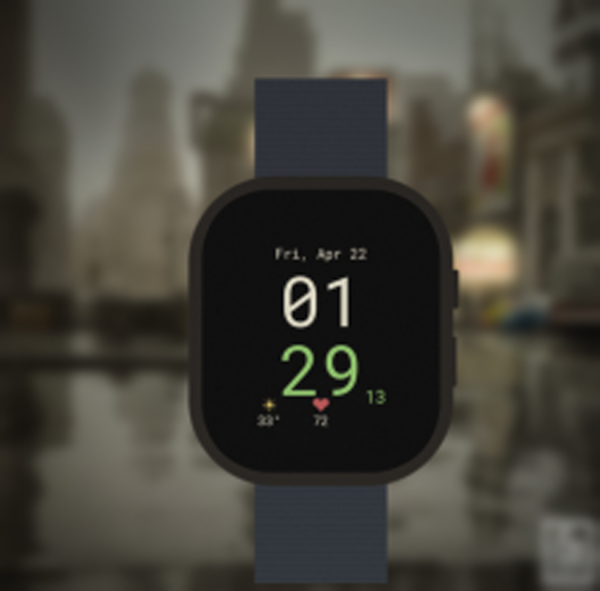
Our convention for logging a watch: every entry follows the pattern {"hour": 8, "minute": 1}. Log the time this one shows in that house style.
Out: {"hour": 1, "minute": 29}
